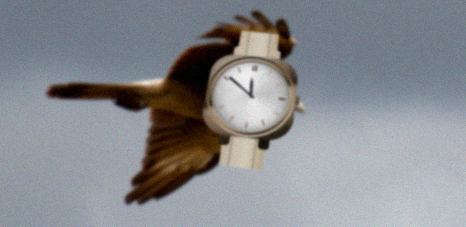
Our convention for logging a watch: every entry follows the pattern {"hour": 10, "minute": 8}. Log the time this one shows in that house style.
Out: {"hour": 11, "minute": 51}
